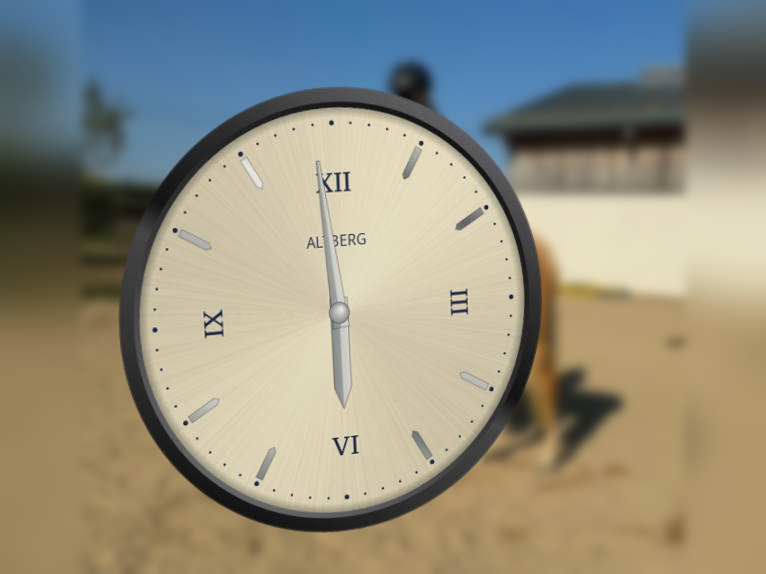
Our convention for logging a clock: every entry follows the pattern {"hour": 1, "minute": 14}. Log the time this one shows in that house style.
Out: {"hour": 5, "minute": 59}
